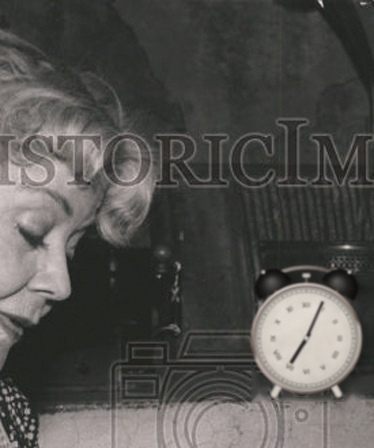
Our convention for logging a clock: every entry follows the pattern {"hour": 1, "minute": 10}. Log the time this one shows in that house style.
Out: {"hour": 7, "minute": 4}
